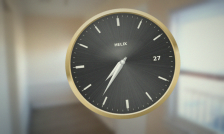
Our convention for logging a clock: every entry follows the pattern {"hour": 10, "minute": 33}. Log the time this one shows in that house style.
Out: {"hour": 7, "minute": 36}
